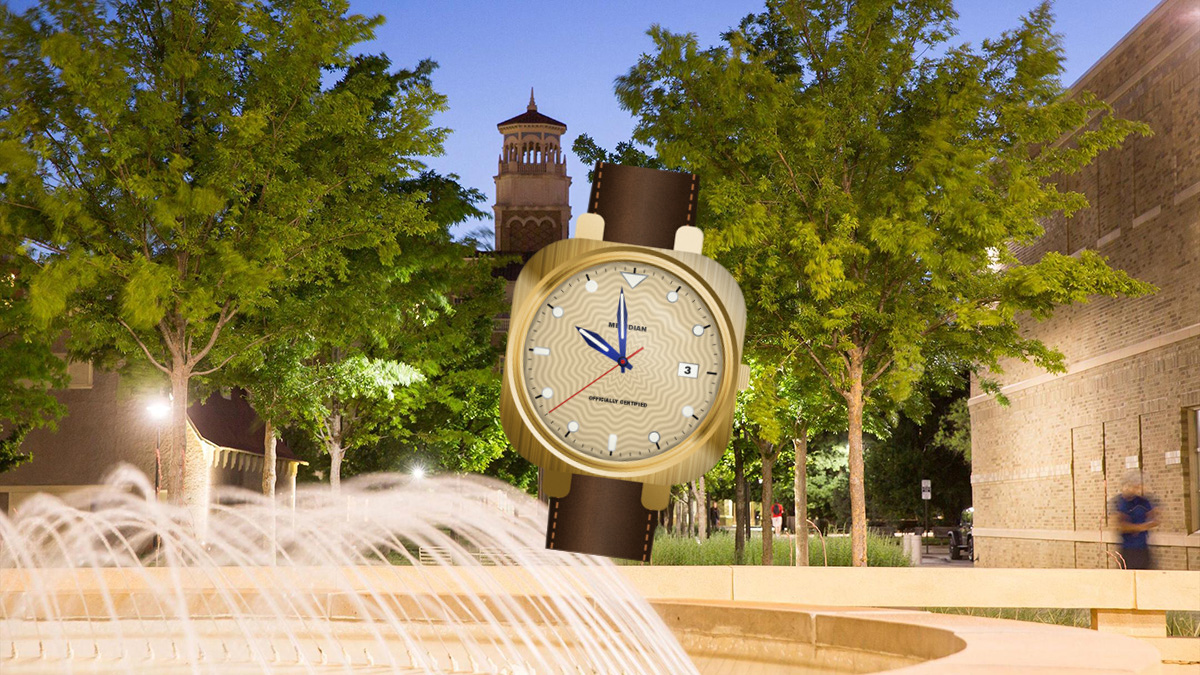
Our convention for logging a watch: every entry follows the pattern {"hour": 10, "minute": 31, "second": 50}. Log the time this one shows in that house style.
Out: {"hour": 9, "minute": 58, "second": 38}
